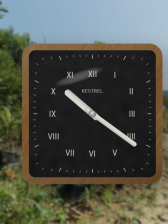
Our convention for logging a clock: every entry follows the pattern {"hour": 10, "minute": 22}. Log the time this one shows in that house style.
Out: {"hour": 10, "minute": 21}
